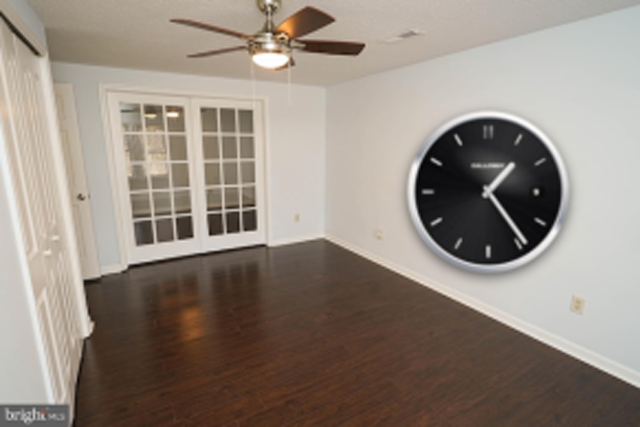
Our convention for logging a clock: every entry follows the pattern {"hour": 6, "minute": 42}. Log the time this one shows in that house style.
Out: {"hour": 1, "minute": 24}
